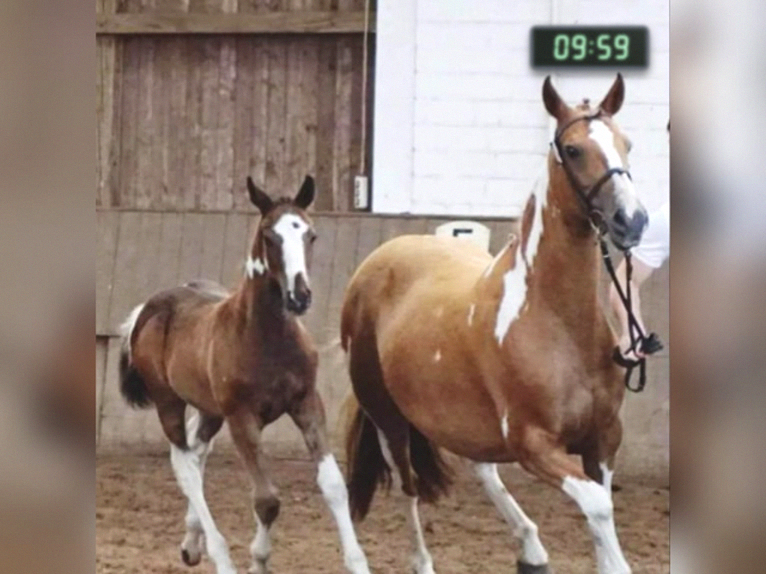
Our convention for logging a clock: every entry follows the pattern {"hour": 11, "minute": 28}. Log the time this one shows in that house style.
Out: {"hour": 9, "minute": 59}
